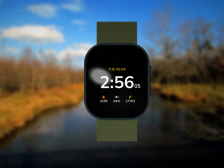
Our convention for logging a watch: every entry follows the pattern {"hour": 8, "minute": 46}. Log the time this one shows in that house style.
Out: {"hour": 2, "minute": 56}
